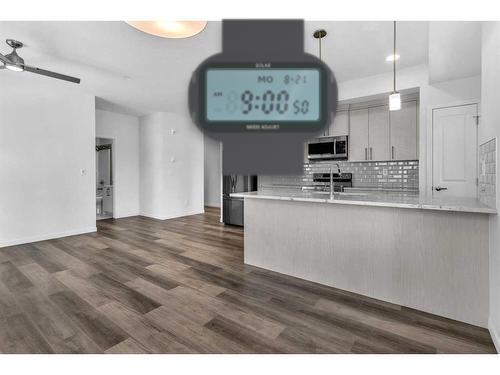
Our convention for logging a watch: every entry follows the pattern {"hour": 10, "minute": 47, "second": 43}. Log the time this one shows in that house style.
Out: {"hour": 9, "minute": 0, "second": 50}
